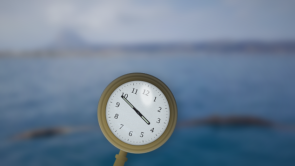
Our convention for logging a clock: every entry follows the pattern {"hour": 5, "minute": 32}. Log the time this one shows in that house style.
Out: {"hour": 3, "minute": 49}
